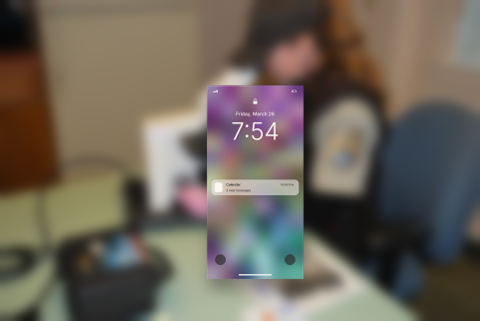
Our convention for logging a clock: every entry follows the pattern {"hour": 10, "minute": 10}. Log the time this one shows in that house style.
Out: {"hour": 7, "minute": 54}
